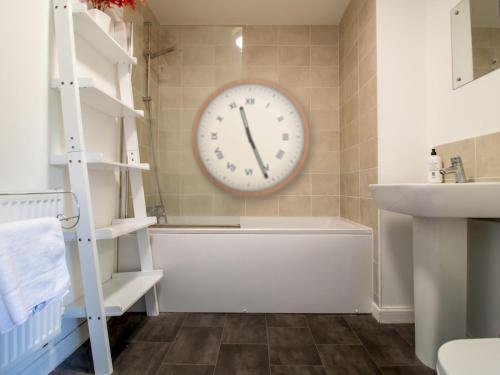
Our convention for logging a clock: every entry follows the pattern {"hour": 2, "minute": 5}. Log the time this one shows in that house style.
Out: {"hour": 11, "minute": 26}
